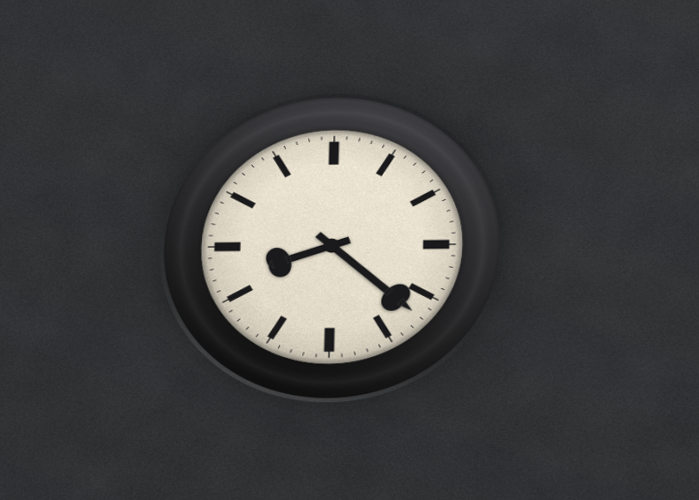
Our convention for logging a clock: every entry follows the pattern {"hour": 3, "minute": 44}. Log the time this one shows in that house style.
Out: {"hour": 8, "minute": 22}
